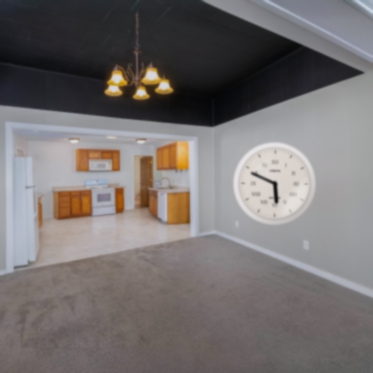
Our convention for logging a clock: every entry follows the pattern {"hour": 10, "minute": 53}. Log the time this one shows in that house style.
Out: {"hour": 5, "minute": 49}
